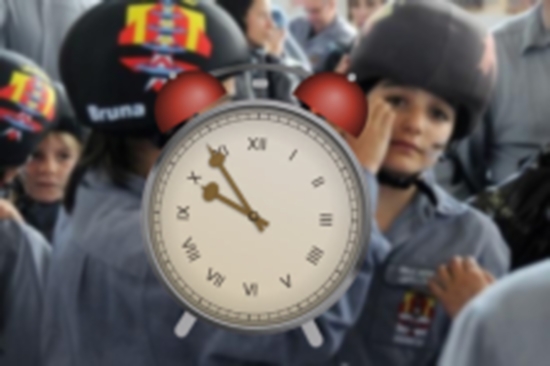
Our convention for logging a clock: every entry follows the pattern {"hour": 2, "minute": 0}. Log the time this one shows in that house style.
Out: {"hour": 9, "minute": 54}
